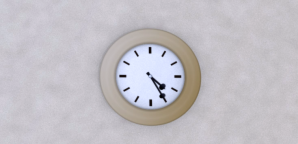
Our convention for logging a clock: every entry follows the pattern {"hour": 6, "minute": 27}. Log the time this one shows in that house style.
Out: {"hour": 4, "minute": 25}
